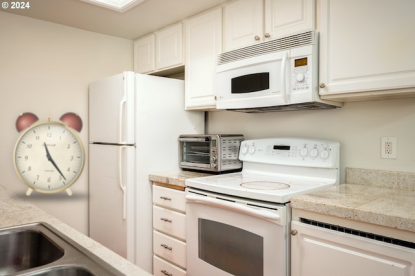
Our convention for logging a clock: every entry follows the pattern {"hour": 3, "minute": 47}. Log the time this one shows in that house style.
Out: {"hour": 11, "minute": 24}
